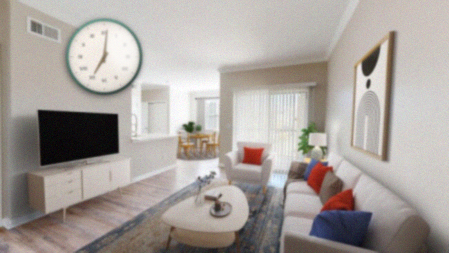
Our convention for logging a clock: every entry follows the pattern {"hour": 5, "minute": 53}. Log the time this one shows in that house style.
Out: {"hour": 7, "minute": 1}
